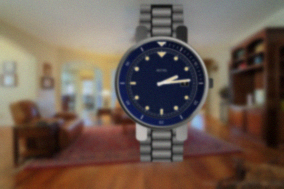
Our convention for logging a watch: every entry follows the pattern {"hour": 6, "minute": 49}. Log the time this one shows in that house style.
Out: {"hour": 2, "minute": 14}
